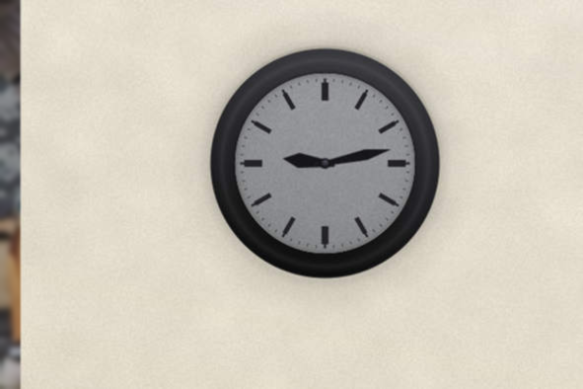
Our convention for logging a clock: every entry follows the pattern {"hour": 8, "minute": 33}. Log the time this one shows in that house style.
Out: {"hour": 9, "minute": 13}
